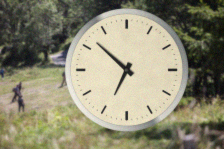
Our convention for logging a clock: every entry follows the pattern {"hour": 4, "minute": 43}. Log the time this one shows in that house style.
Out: {"hour": 6, "minute": 52}
